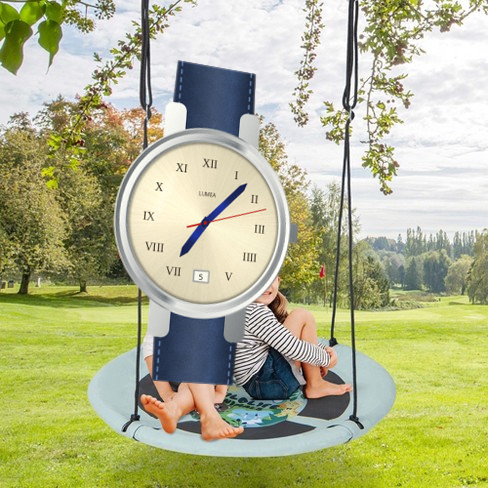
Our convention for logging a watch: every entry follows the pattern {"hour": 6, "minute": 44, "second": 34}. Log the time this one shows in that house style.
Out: {"hour": 7, "minute": 7, "second": 12}
